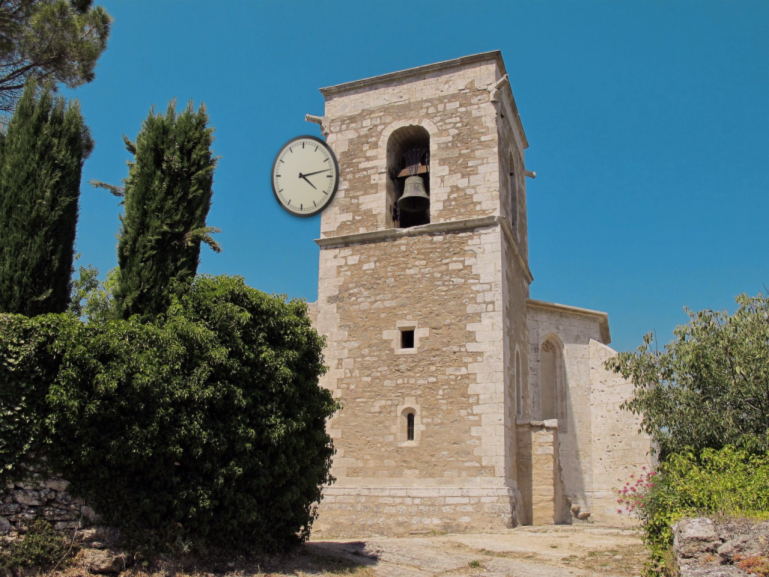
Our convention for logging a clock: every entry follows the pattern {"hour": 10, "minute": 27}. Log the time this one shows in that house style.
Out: {"hour": 4, "minute": 13}
